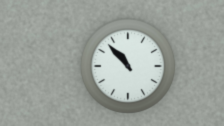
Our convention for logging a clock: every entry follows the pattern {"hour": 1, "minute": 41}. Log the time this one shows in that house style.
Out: {"hour": 10, "minute": 53}
